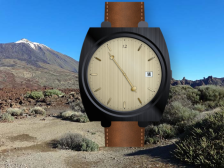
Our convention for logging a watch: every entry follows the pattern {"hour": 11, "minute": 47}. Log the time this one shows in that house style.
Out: {"hour": 4, "minute": 54}
